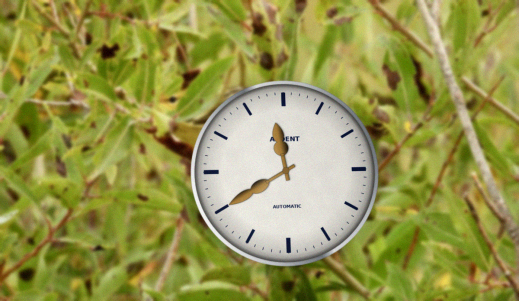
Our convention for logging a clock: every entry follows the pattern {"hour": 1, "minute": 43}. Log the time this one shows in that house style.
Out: {"hour": 11, "minute": 40}
